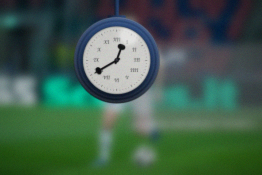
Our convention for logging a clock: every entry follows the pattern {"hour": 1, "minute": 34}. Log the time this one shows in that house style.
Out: {"hour": 12, "minute": 40}
